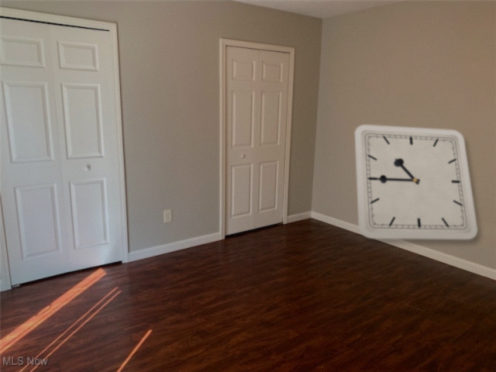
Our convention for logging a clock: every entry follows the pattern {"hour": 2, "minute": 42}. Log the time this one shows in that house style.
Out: {"hour": 10, "minute": 45}
